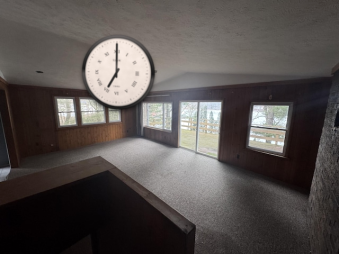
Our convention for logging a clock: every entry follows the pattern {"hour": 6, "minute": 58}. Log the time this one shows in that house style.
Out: {"hour": 7, "minute": 0}
